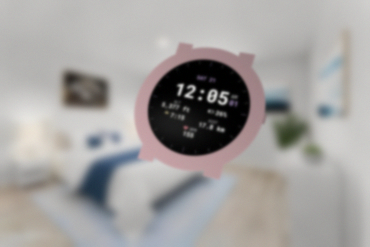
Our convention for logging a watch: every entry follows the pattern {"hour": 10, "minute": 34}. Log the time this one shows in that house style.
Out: {"hour": 12, "minute": 5}
